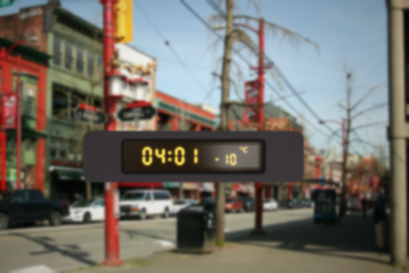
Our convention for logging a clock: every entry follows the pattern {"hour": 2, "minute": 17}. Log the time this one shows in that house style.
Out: {"hour": 4, "minute": 1}
